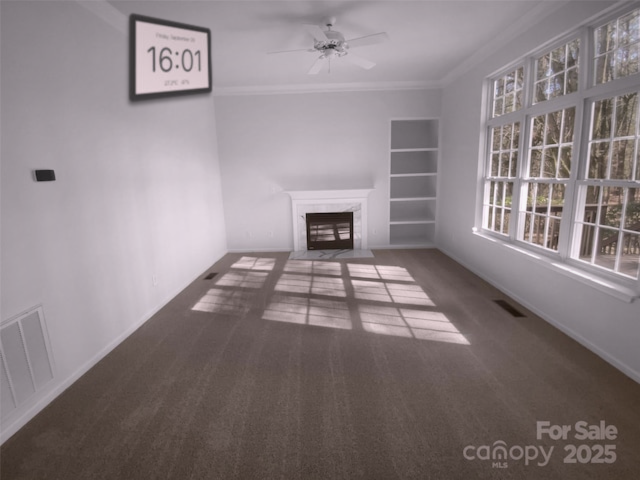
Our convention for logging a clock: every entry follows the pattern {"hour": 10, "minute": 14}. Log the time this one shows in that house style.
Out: {"hour": 16, "minute": 1}
